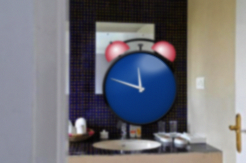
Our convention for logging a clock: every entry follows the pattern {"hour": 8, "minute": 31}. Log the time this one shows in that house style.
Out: {"hour": 11, "minute": 48}
